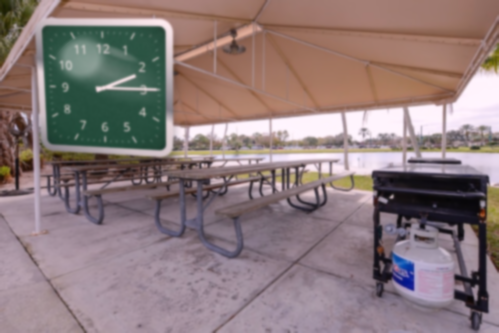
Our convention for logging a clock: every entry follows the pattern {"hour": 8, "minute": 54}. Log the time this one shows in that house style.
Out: {"hour": 2, "minute": 15}
